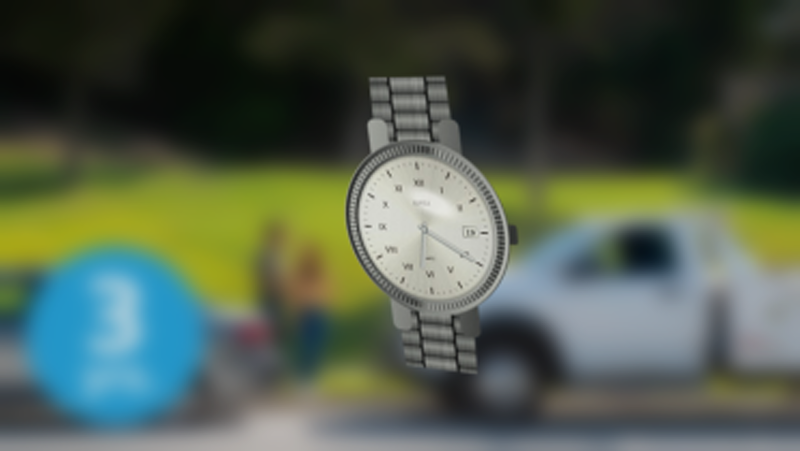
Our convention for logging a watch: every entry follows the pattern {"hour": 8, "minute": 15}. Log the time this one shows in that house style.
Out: {"hour": 6, "minute": 20}
